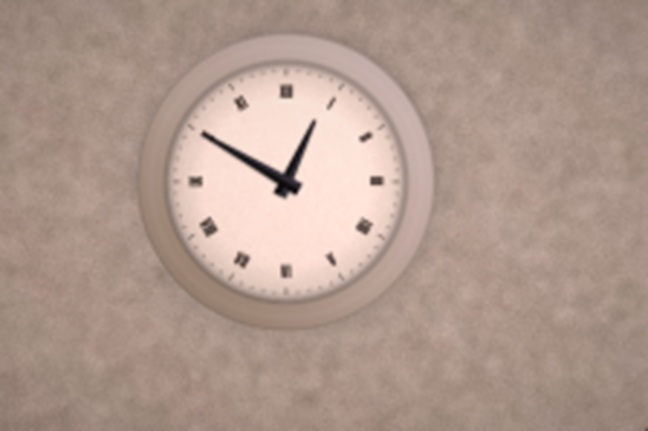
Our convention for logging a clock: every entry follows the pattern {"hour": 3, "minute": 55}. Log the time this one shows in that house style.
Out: {"hour": 12, "minute": 50}
